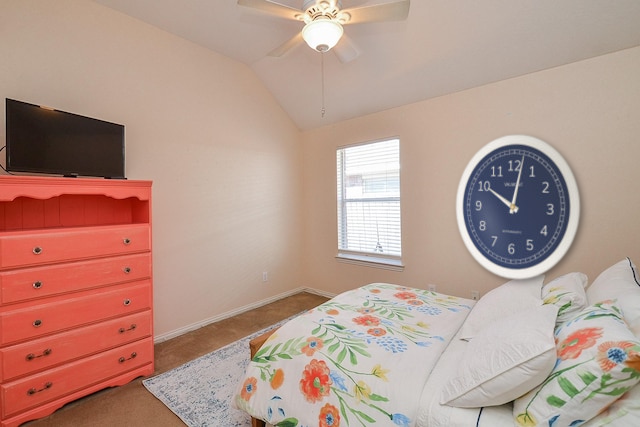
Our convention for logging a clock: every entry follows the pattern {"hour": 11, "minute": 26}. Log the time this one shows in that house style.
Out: {"hour": 10, "minute": 2}
